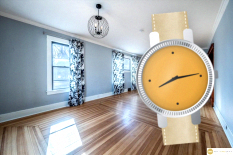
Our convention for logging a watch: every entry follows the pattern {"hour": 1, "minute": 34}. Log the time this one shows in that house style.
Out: {"hour": 8, "minute": 14}
